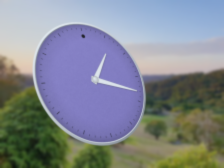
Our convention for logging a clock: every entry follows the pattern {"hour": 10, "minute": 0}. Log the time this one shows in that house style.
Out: {"hour": 1, "minute": 18}
